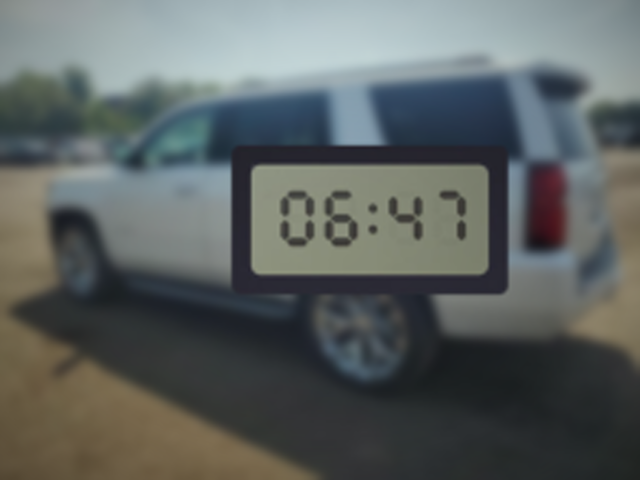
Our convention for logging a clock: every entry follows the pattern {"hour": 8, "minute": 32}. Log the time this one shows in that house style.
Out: {"hour": 6, "minute": 47}
